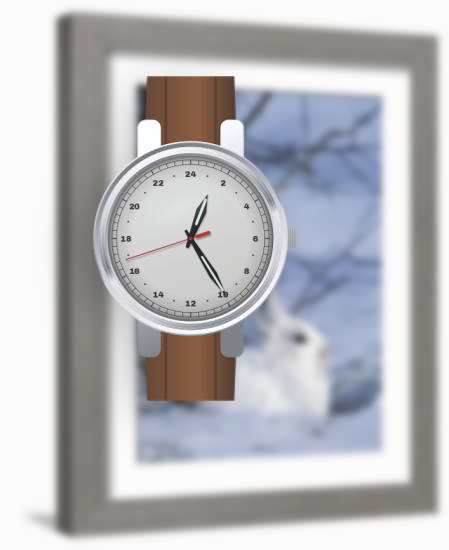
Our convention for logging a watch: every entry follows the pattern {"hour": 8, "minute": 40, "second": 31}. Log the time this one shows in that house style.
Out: {"hour": 1, "minute": 24, "second": 42}
